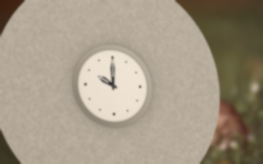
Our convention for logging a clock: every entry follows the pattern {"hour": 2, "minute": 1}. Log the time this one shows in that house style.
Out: {"hour": 10, "minute": 0}
